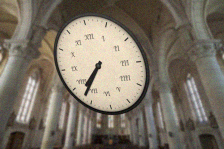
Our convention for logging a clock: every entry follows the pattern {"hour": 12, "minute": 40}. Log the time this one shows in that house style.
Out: {"hour": 7, "minute": 37}
